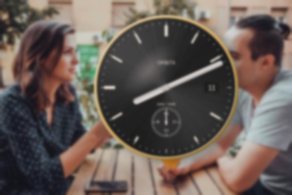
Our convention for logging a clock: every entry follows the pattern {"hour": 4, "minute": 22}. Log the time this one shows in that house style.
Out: {"hour": 8, "minute": 11}
